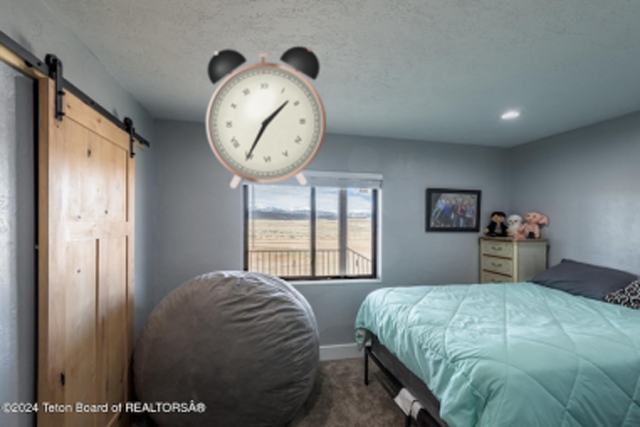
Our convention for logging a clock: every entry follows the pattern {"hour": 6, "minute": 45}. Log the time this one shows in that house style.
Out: {"hour": 1, "minute": 35}
